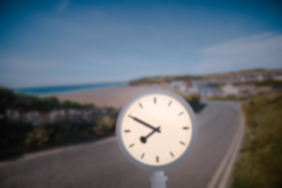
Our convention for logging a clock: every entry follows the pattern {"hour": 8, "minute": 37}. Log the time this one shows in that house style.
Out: {"hour": 7, "minute": 50}
